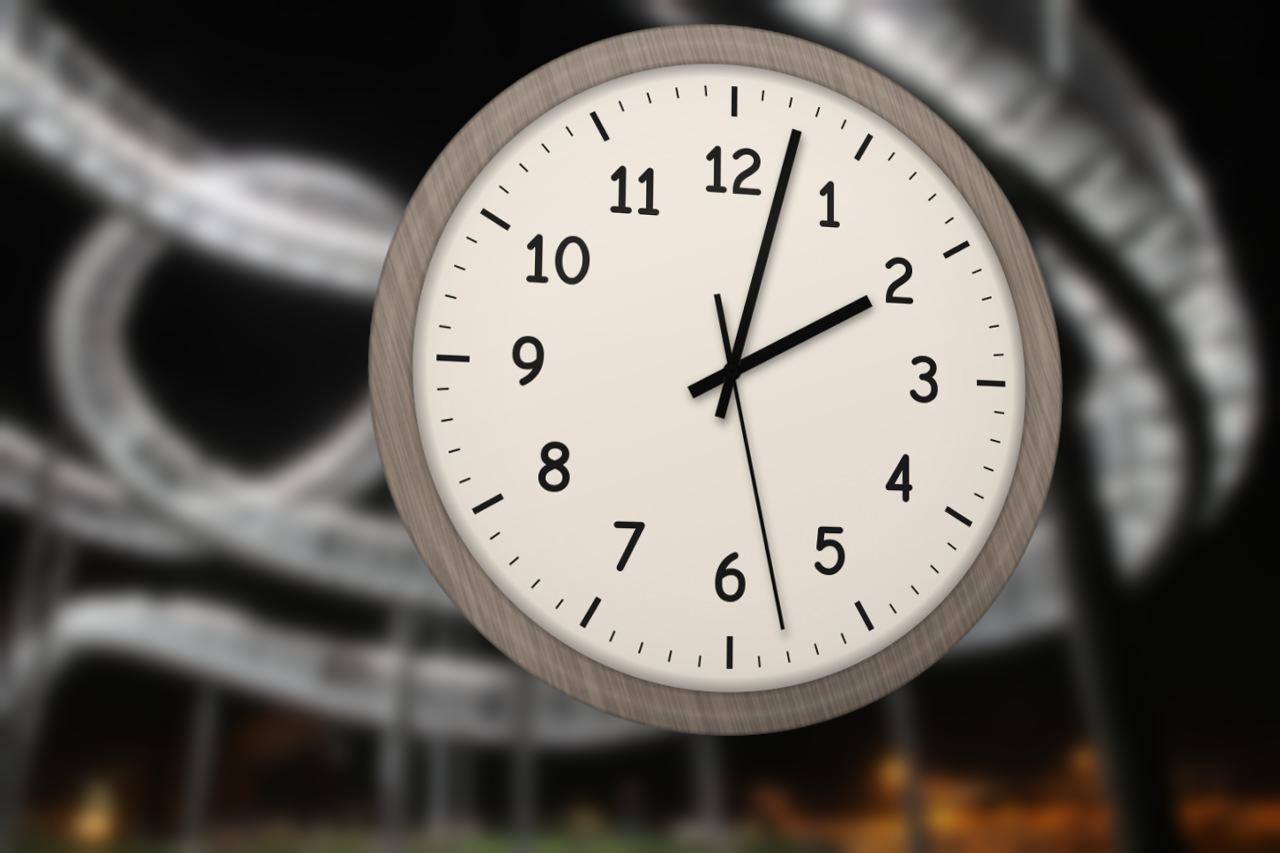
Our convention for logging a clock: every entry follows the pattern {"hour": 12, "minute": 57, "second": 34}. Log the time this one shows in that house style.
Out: {"hour": 2, "minute": 2, "second": 28}
